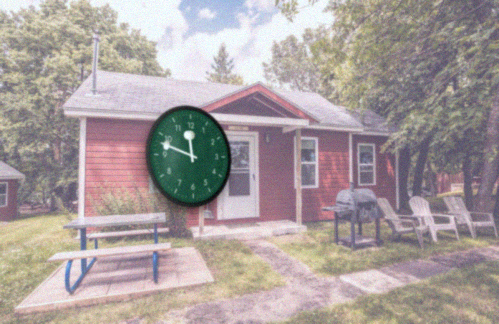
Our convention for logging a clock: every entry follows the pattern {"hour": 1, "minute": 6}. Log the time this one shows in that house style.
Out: {"hour": 11, "minute": 48}
